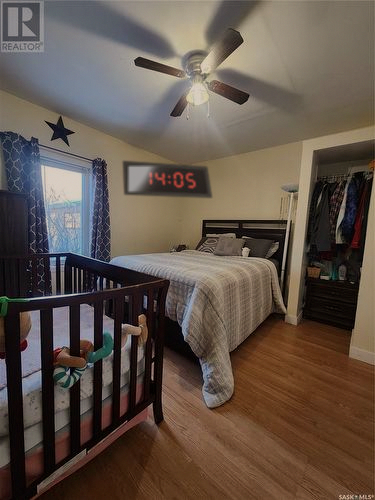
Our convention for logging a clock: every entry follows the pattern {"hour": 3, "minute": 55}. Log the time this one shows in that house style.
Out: {"hour": 14, "minute": 5}
